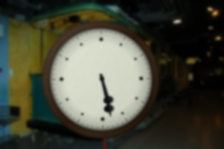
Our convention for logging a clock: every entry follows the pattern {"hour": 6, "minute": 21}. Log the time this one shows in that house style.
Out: {"hour": 5, "minute": 28}
